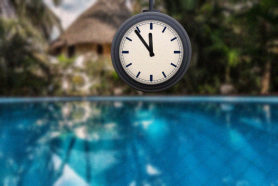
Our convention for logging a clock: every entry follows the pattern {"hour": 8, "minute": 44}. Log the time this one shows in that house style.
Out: {"hour": 11, "minute": 54}
